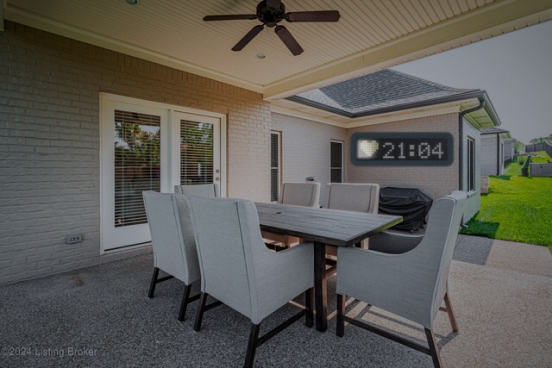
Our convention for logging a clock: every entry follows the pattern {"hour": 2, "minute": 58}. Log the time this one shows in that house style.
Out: {"hour": 21, "minute": 4}
